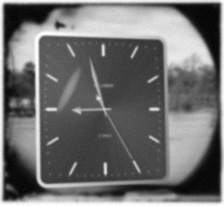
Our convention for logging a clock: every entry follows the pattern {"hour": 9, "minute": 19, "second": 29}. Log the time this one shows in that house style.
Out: {"hour": 8, "minute": 57, "second": 25}
